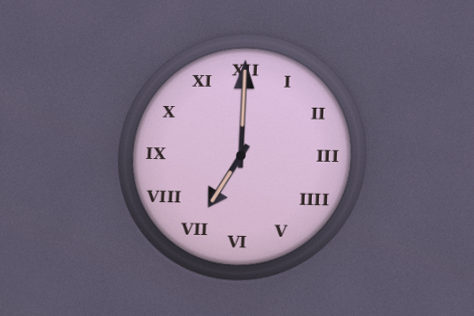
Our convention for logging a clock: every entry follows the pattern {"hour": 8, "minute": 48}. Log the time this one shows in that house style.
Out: {"hour": 7, "minute": 0}
